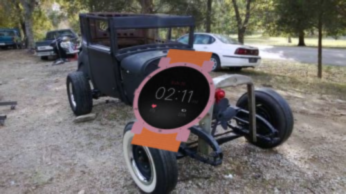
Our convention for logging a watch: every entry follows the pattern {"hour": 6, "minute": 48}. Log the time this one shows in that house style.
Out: {"hour": 2, "minute": 11}
